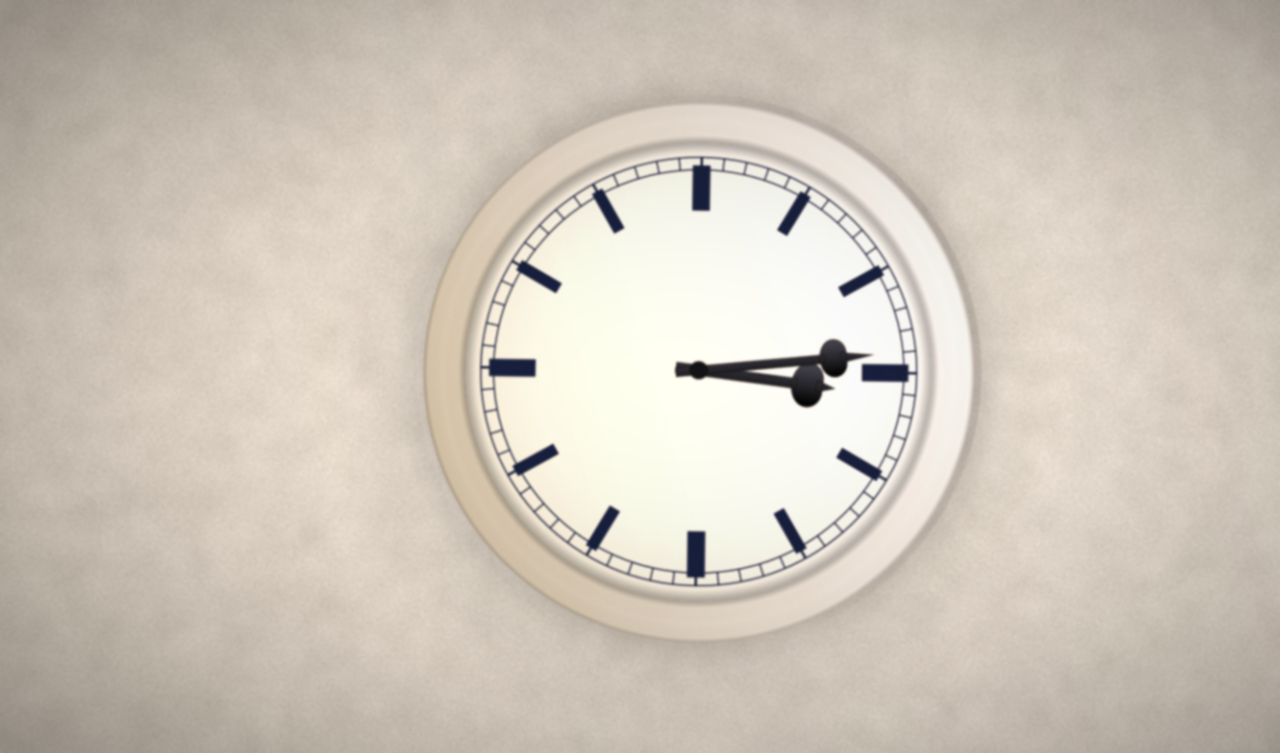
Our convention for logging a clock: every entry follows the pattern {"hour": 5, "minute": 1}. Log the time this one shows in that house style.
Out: {"hour": 3, "minute": 14}
